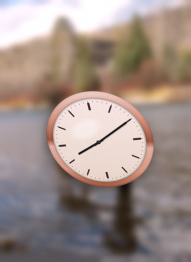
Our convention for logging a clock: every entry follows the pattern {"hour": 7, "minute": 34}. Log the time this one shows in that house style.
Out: {"hour": 8, "minute": 10}
